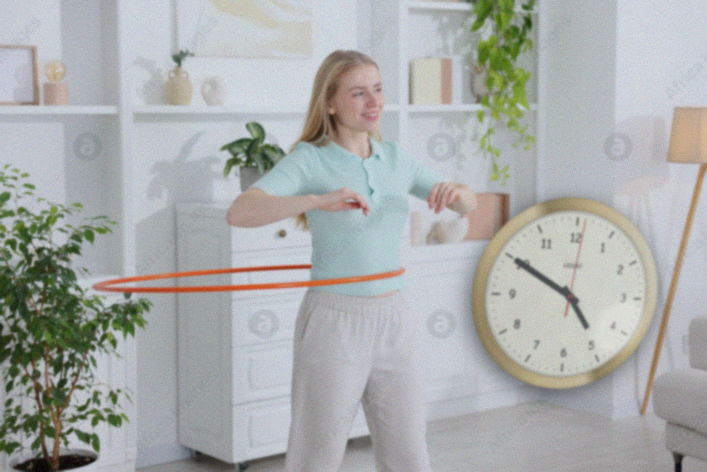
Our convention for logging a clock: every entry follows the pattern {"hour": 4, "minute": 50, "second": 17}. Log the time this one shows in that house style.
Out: {"hour": 4, "minute": 50, "second": 1}
